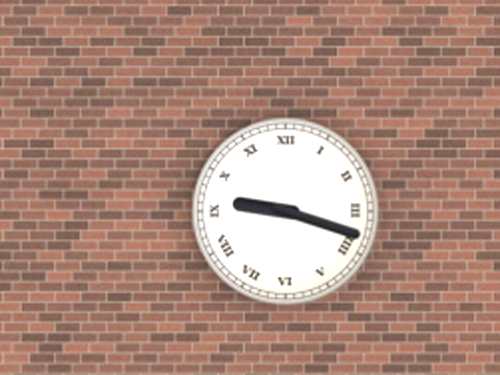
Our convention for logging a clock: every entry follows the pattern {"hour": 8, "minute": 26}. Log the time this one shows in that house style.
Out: {"hour": 9, "minute": 18}
